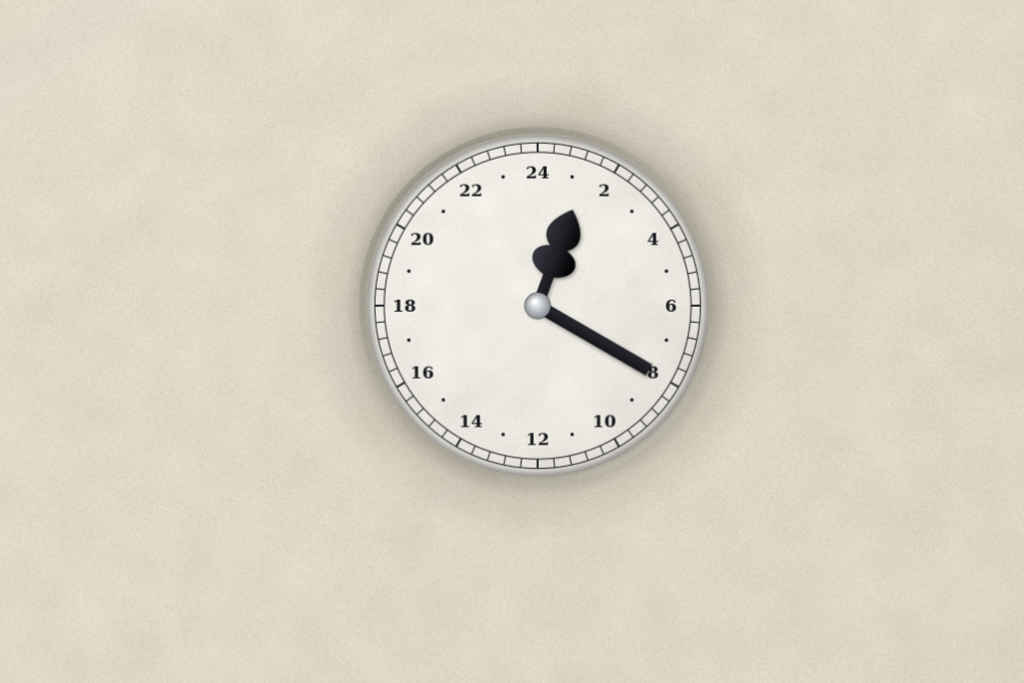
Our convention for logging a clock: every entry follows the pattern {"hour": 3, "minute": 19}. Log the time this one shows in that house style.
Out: {"hour": 1, "minute": 20}
